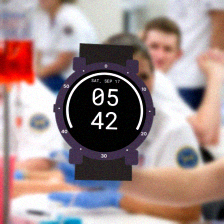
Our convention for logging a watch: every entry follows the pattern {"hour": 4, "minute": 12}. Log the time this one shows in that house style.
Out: {"hour": 5, "minute": 42}
